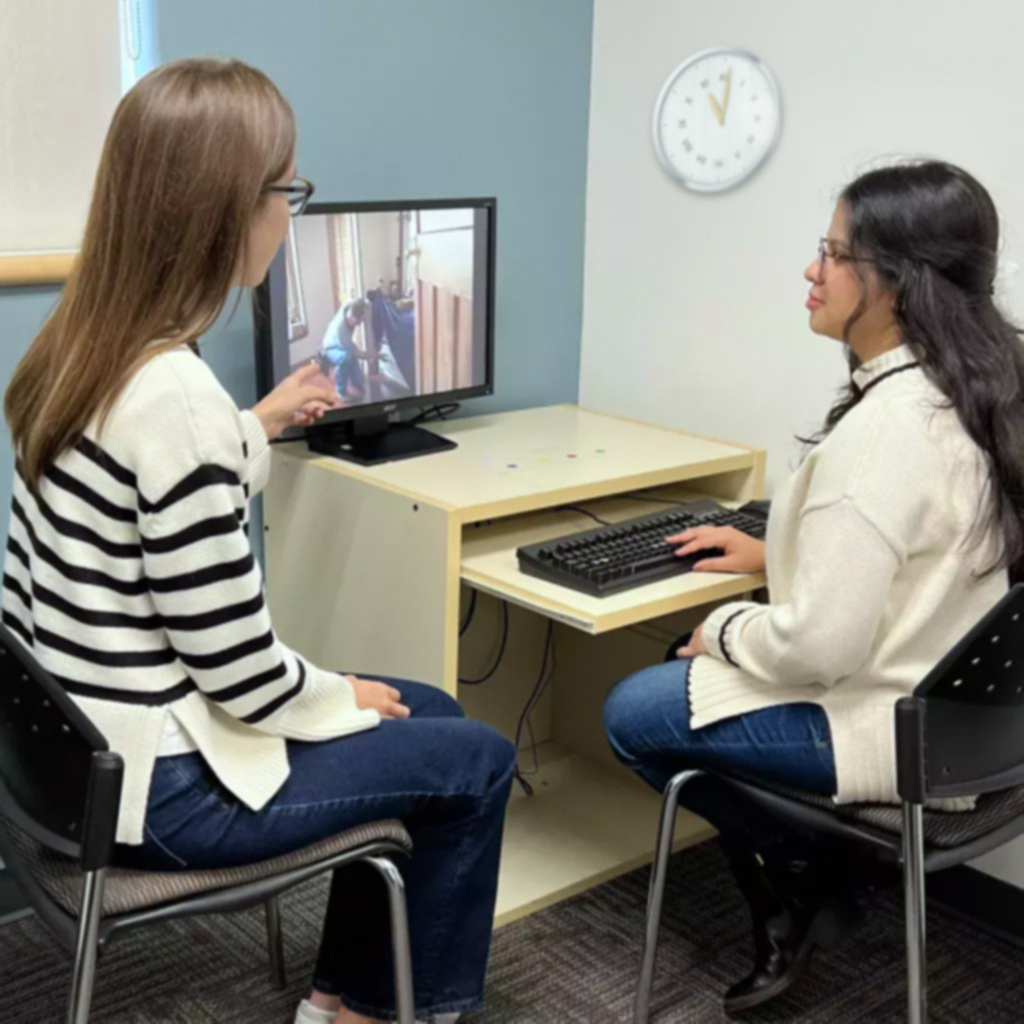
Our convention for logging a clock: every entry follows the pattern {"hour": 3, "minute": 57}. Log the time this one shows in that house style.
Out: {"hour": 11, "minute": 1}
